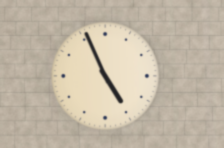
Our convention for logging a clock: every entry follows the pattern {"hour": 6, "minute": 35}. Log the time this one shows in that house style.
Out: {"hour": 4, "minute": 56}
